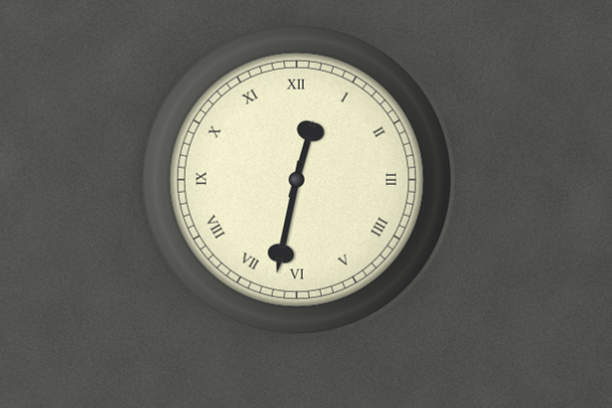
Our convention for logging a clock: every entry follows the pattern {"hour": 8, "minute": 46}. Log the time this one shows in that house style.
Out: {"hour": 12, "minute": 32}
